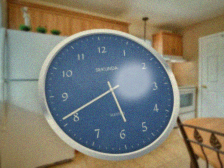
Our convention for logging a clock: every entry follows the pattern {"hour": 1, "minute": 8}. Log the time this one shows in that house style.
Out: {"hour": 5, "minute": 41}
